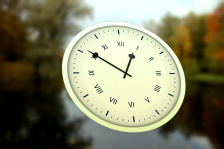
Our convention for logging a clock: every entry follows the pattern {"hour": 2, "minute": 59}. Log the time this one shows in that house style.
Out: {"hour": 12, "minute": 51}
